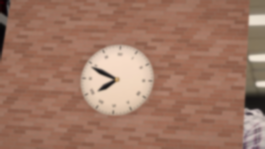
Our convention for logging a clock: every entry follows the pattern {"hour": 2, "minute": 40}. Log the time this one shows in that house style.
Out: {"hour": 7, "minute": 49}
